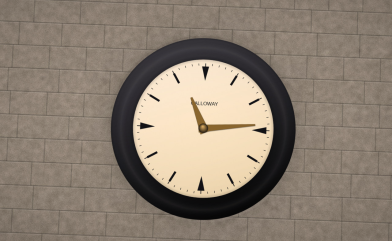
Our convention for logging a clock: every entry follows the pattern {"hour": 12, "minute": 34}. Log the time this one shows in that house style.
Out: {"hour": 11, "minute": 14}
